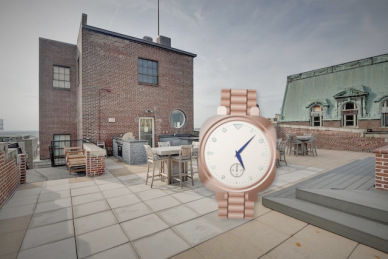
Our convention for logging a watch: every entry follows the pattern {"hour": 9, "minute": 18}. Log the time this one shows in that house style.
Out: {"hour": 5, "minute": 7}
